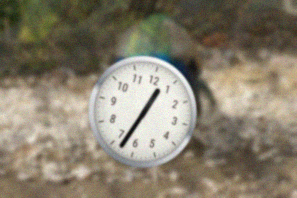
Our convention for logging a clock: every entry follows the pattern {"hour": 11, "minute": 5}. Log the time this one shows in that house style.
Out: {"hour": 12, "minute": 33}
